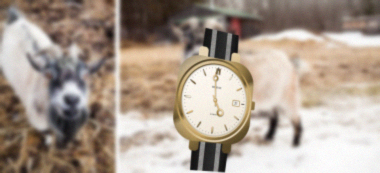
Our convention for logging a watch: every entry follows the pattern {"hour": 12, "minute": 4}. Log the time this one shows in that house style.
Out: {"hour": 4, "minute": 59}
